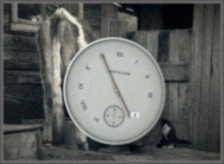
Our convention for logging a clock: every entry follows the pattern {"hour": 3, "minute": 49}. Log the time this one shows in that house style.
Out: {"hour": 4, "minute": 55}
